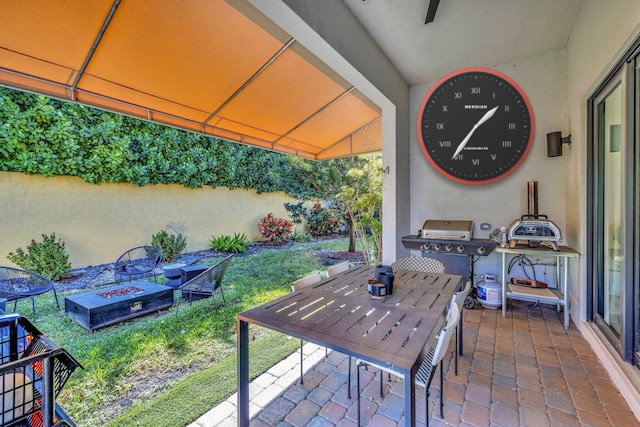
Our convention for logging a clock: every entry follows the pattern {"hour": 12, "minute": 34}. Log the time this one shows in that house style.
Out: {"hour": 1, "minute": 36}
